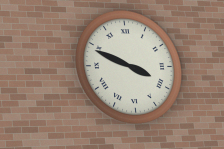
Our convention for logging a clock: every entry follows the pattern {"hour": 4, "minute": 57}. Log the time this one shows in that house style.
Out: {"hour": 3, "minute": 49}
